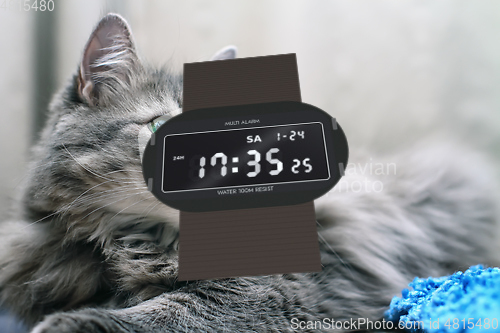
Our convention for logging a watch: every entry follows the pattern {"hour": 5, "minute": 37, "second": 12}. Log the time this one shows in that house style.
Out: {"hour": 17, "minute": 35, "second": 25}
